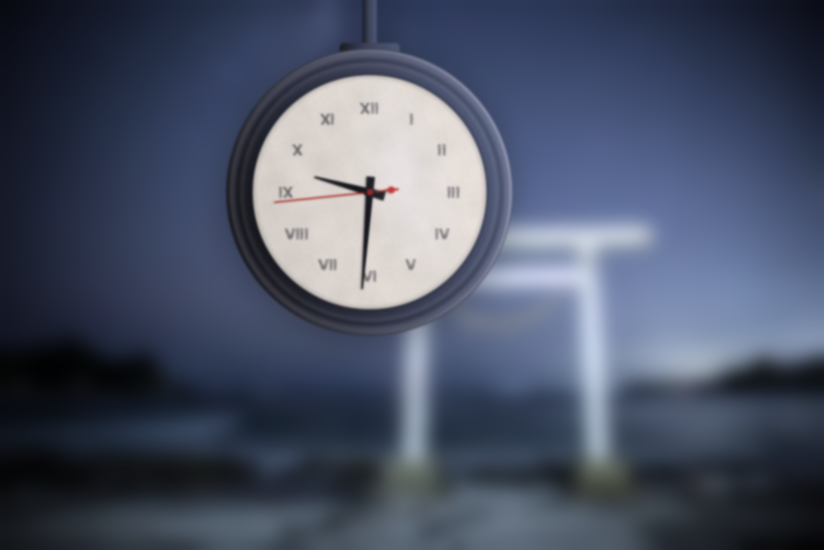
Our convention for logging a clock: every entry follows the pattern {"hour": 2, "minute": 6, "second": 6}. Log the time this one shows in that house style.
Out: {"hour": 9, "minute": 30, "second": 44}
